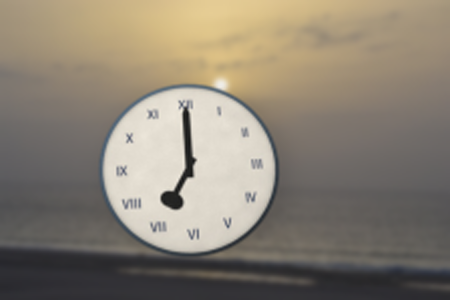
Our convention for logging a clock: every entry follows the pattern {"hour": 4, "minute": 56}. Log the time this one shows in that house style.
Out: {"hour": 7, "minute": 0}
